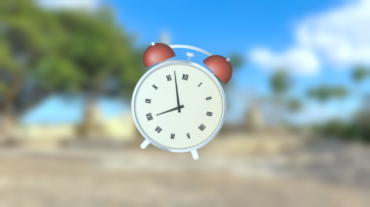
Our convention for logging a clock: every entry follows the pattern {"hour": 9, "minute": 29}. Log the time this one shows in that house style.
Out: {"hour": 7, "minute": 57}
